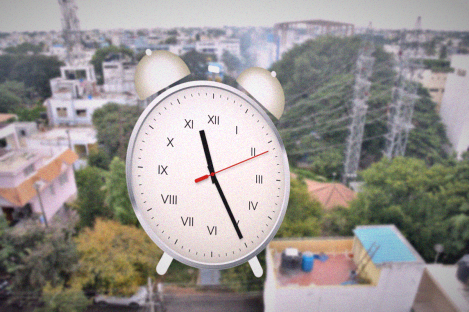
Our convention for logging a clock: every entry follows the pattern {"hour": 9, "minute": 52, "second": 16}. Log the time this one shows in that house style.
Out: {"hour": 11, "minute": 25, "second": 11}
